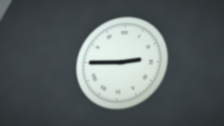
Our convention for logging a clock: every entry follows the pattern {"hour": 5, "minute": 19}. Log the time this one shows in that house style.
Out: {"hour": 2, "minute": 45}
